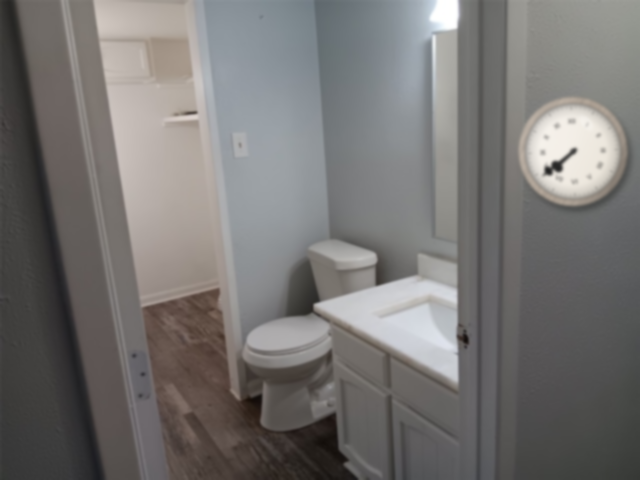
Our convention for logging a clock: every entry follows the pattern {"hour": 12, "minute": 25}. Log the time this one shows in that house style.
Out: {"hour": 7, "minute": 39}
